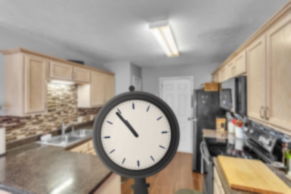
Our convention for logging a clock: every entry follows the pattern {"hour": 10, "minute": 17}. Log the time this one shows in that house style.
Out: {"hour": 10, "minute": 54}
